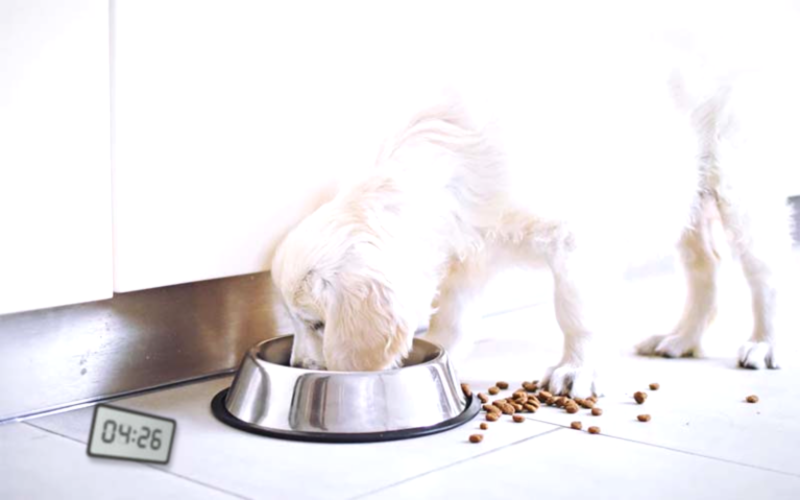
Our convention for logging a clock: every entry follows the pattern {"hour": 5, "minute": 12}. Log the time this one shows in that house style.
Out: {"hour": 4, "minute": 26}
